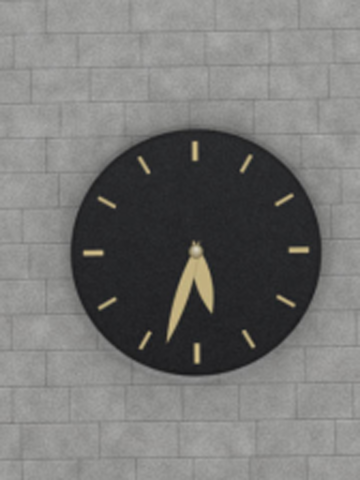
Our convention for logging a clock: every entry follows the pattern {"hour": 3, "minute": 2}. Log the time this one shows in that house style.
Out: {"hour": 5, "minute": 33}
